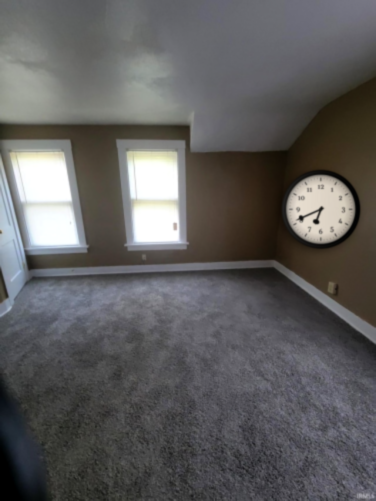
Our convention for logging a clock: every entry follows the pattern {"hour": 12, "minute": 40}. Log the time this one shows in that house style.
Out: {"hour": 6, "minute": 41}
